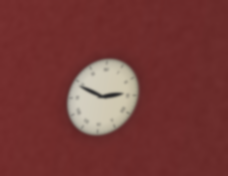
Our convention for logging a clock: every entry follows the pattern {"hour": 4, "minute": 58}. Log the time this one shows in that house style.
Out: {"hour": 2, "minute": 49}
